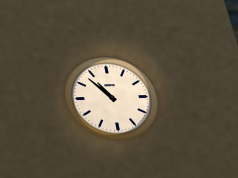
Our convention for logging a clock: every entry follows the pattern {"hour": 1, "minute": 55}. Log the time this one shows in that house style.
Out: {"hour": 10, "minute": 53}
